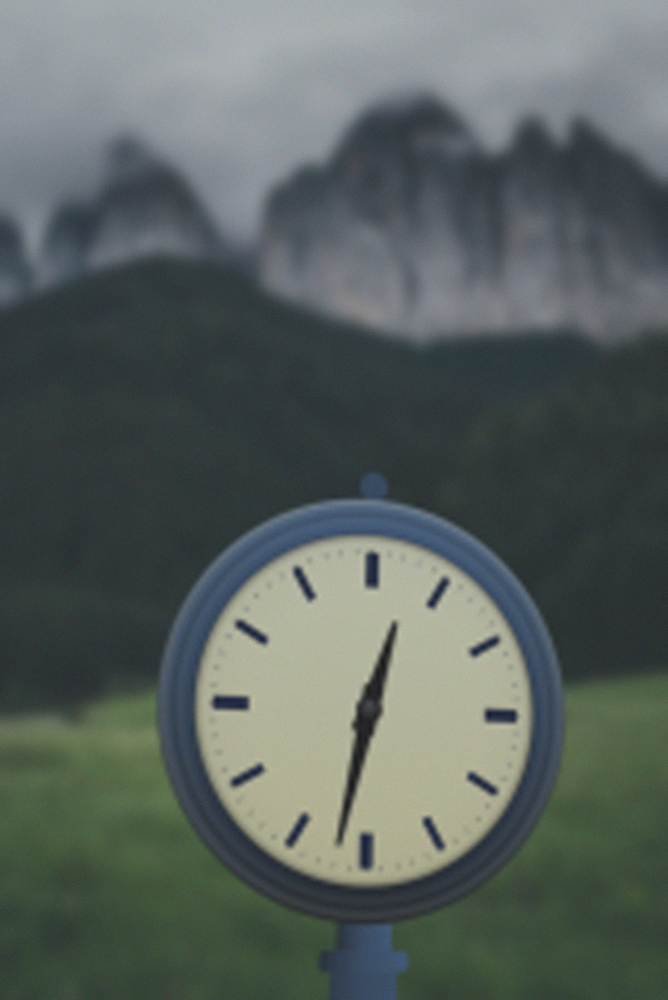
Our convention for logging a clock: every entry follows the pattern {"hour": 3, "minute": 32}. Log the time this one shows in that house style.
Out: {"hour": 12, "minute": 32}
